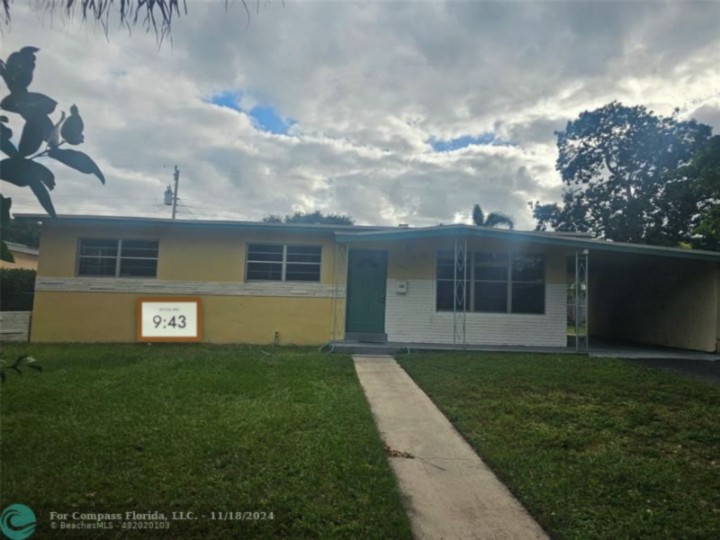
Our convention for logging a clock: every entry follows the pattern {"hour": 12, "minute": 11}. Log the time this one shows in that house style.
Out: {"hour": 9, "minute": 43}
